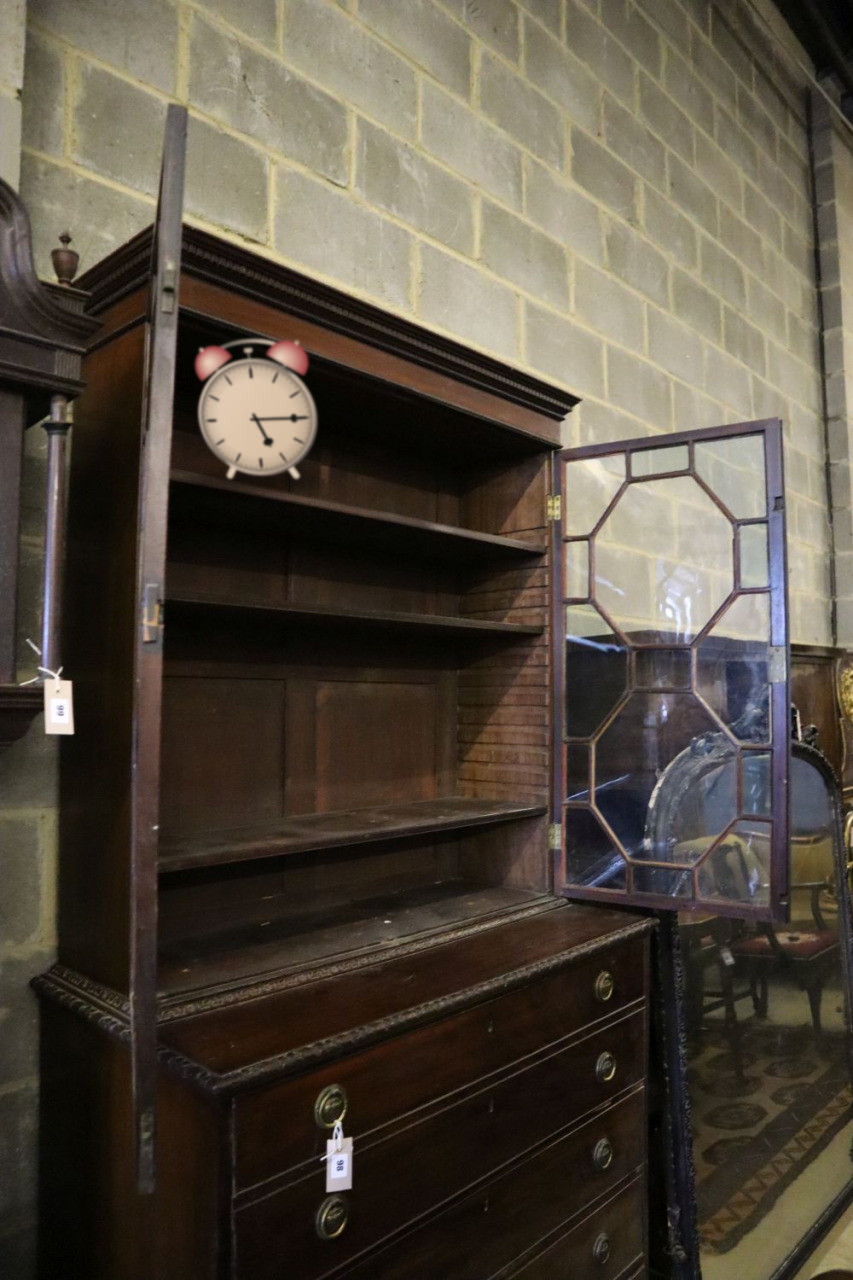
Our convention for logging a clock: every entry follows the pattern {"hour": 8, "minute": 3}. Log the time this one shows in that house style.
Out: {"hour": 5, "minute": 15}
